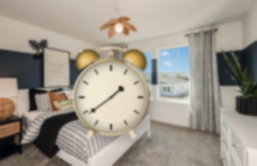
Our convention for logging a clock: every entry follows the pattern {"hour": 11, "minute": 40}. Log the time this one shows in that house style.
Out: {"hour": 1, "minute": 39}
